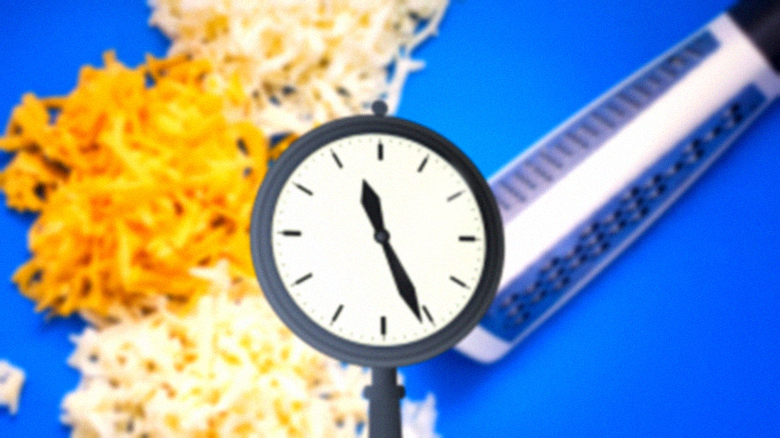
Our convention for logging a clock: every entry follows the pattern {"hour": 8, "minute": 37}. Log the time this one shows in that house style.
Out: {"hour": 11, "minute": 26}
